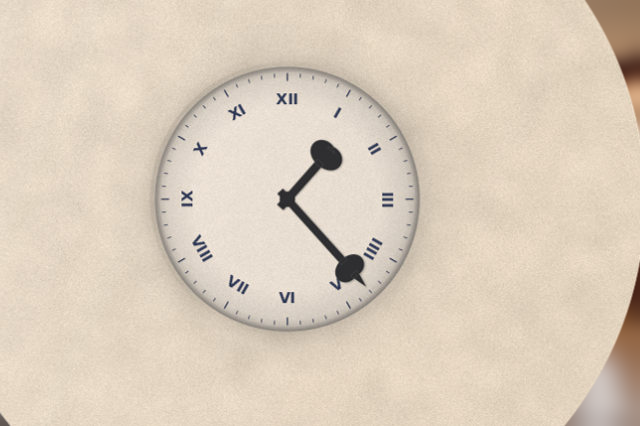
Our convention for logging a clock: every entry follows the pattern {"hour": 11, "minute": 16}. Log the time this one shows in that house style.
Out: {"hour": 1, "minute": 23}
